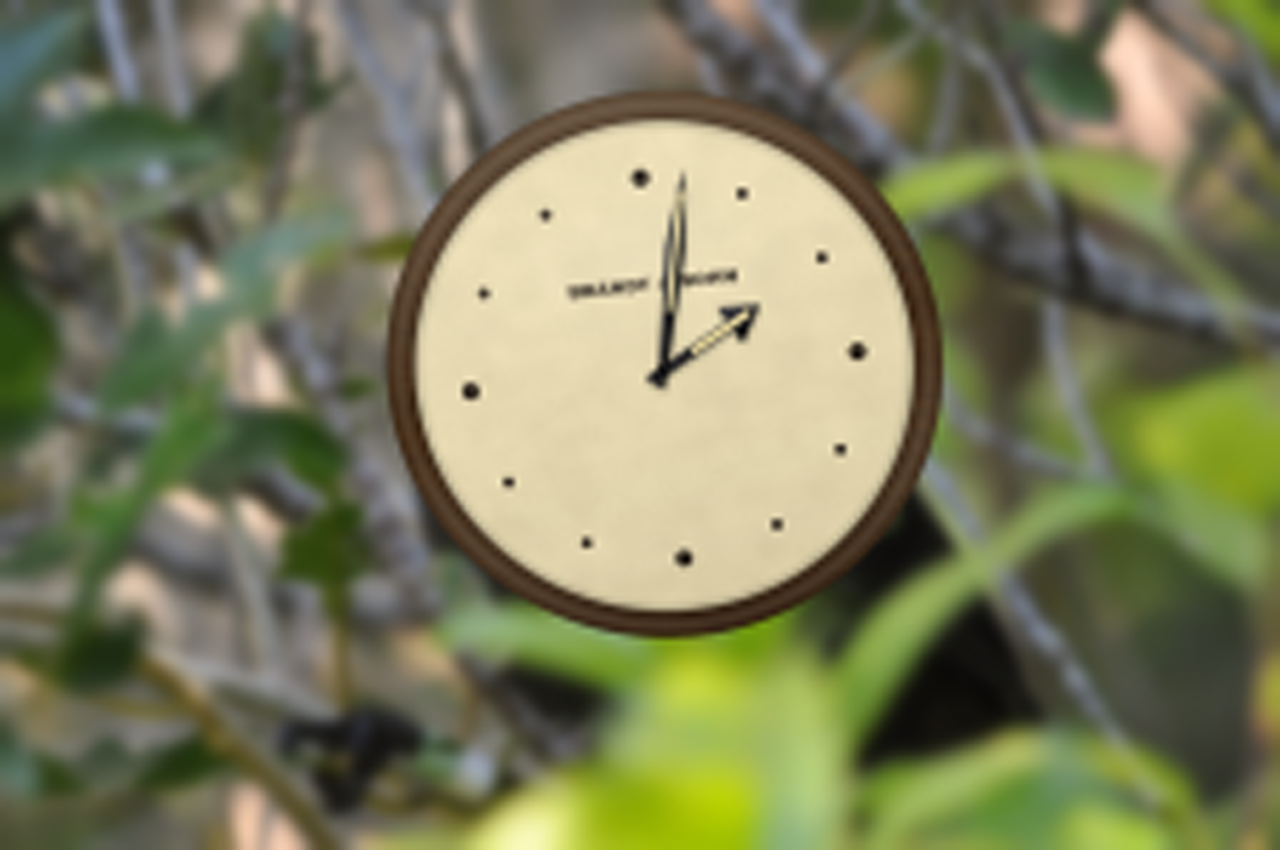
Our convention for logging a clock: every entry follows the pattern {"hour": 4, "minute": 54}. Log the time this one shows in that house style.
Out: {"hour": 2, "minute": 2}
